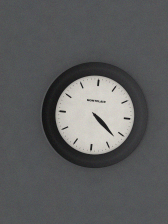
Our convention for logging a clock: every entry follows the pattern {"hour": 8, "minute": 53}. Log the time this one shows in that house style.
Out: {"hour": 4, "minute": 22}
